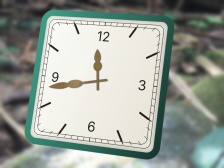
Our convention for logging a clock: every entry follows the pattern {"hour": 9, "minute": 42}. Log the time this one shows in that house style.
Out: {"hour": 11, "minute": 43}
